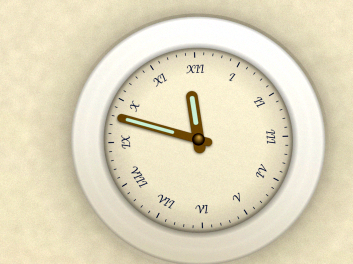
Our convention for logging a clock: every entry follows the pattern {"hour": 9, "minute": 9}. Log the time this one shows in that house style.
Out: {"hour": 11, "minute": 48}
